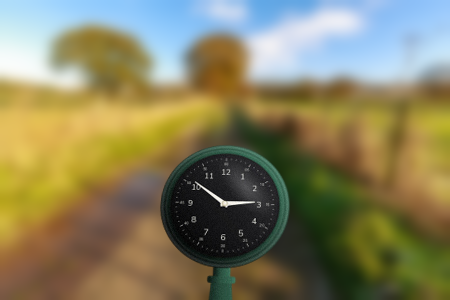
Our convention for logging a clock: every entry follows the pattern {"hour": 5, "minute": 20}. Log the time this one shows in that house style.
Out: {"hour": 2, "minute": 51}
